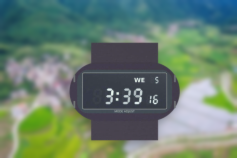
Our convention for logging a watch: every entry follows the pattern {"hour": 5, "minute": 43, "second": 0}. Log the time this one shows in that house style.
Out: {"hour": 3, "minute": 39, "second": 16}
